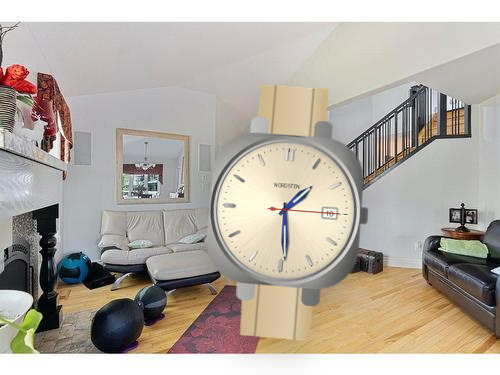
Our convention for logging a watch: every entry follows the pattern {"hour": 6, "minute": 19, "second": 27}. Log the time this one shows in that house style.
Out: {"hour": 1, "minute": 29, "second": 15}
